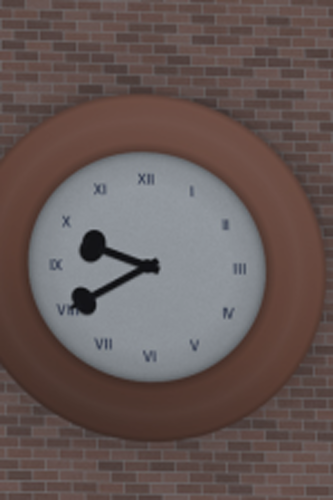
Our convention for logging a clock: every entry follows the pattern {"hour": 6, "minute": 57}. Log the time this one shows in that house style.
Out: {"hour": 9, "minute": 40}
